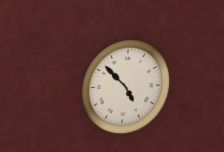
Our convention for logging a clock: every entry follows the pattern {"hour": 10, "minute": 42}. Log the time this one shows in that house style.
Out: {"hour": 4, "minute": 52}
